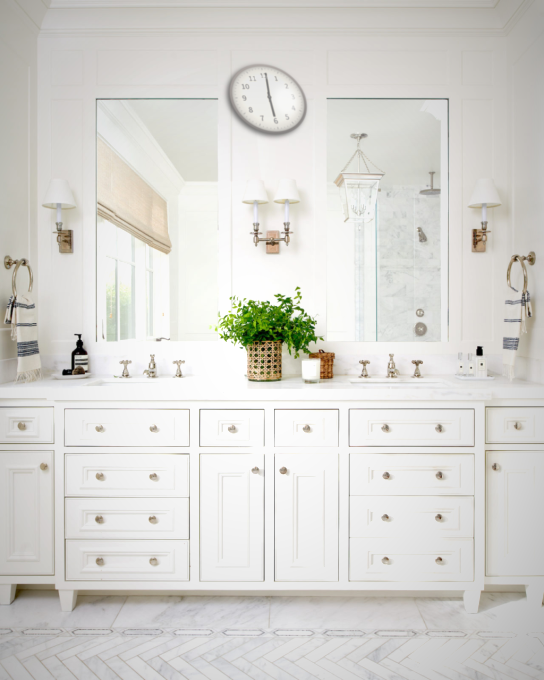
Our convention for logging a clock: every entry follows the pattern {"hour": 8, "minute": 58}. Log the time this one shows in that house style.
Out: {"hour": 6, "minute": 1}
